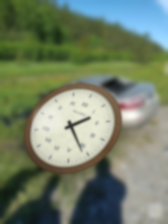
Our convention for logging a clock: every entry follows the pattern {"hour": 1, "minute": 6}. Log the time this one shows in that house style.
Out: {"hour": 1, "minute": 21}
